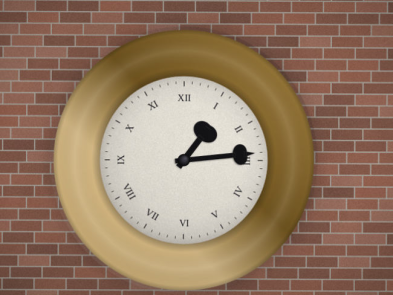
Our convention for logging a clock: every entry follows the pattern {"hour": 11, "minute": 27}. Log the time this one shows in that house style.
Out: {"hour": 1, "minute": 14}
